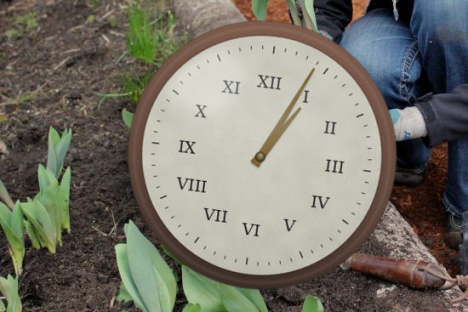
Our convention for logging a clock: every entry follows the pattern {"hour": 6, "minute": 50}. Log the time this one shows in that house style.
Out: {"hour": 1, "minute": 4}
